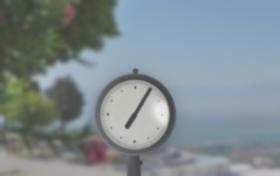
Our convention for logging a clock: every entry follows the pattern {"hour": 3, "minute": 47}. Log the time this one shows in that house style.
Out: {"hour": 7, "minute": 5}
